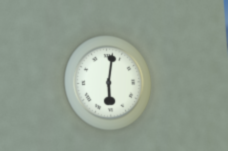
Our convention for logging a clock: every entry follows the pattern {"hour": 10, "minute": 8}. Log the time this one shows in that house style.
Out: {"hour": 6, "minute": 2}
